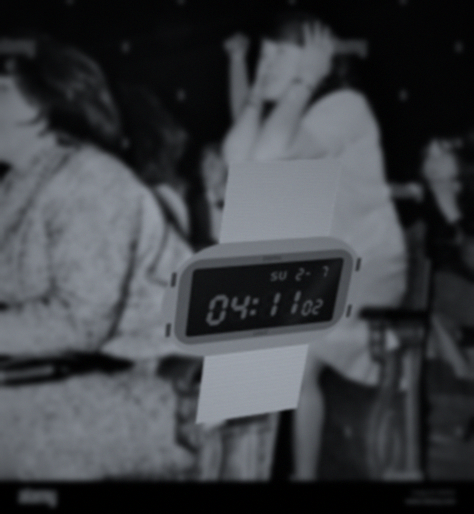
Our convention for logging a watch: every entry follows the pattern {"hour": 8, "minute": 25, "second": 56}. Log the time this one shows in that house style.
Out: {"hour": 4, "minute": 11, "second": 2}
